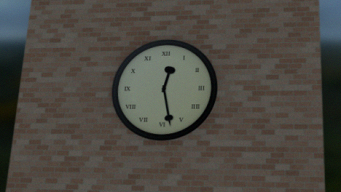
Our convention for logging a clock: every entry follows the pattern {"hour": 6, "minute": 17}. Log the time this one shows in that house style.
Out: {"hour": 12, "minute": 28}
